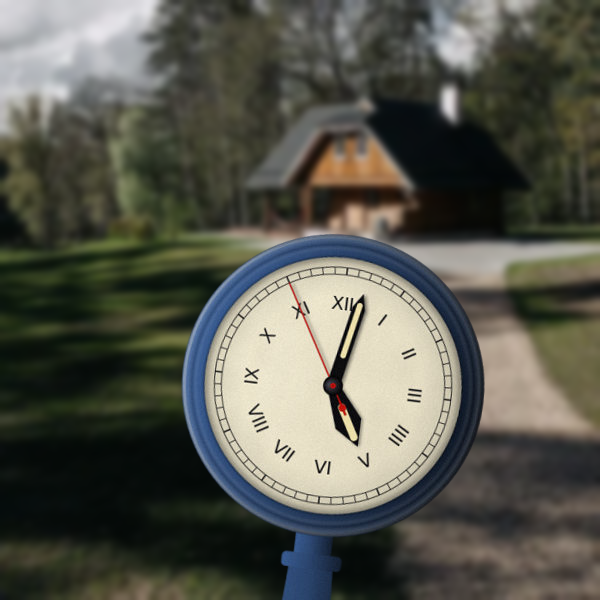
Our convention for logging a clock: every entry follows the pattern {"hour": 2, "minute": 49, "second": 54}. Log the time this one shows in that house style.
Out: {"hour": 5, "minute": 1, "second": 55}
